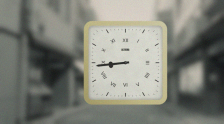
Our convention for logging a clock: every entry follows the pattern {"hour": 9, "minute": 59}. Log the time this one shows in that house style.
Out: {"hour": 8, "minute": 44}
